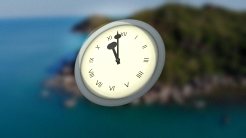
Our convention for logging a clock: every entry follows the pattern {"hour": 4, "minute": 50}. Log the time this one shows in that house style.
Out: {"hour": 10, "minute": 58}
